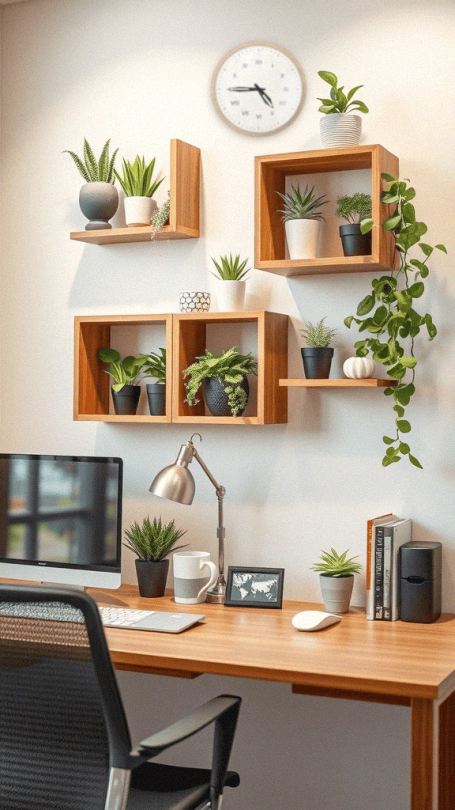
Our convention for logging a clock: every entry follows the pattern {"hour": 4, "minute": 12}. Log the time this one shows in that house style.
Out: {"hour": 4, "minute": 45}
